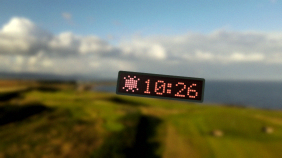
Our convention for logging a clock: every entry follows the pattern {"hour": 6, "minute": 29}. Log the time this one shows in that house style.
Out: {"hour": 10, "minute": 26}
